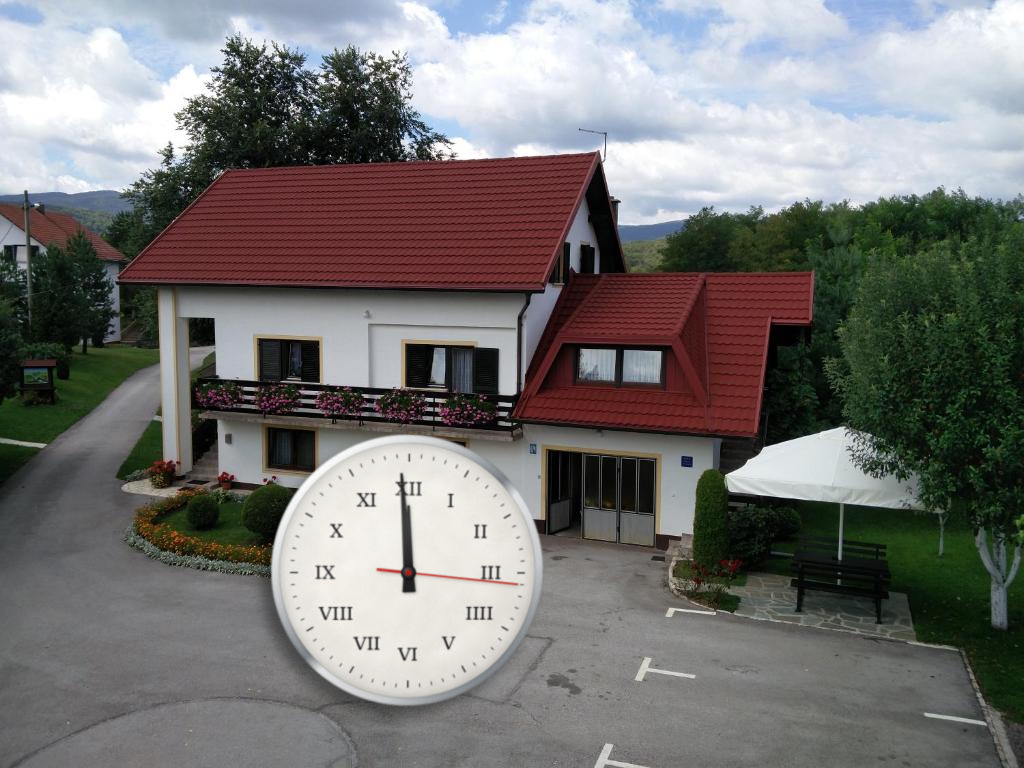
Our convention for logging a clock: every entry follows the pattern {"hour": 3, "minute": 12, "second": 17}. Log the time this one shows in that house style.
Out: {"hour": 11, "minute": 59, "second": 16}
